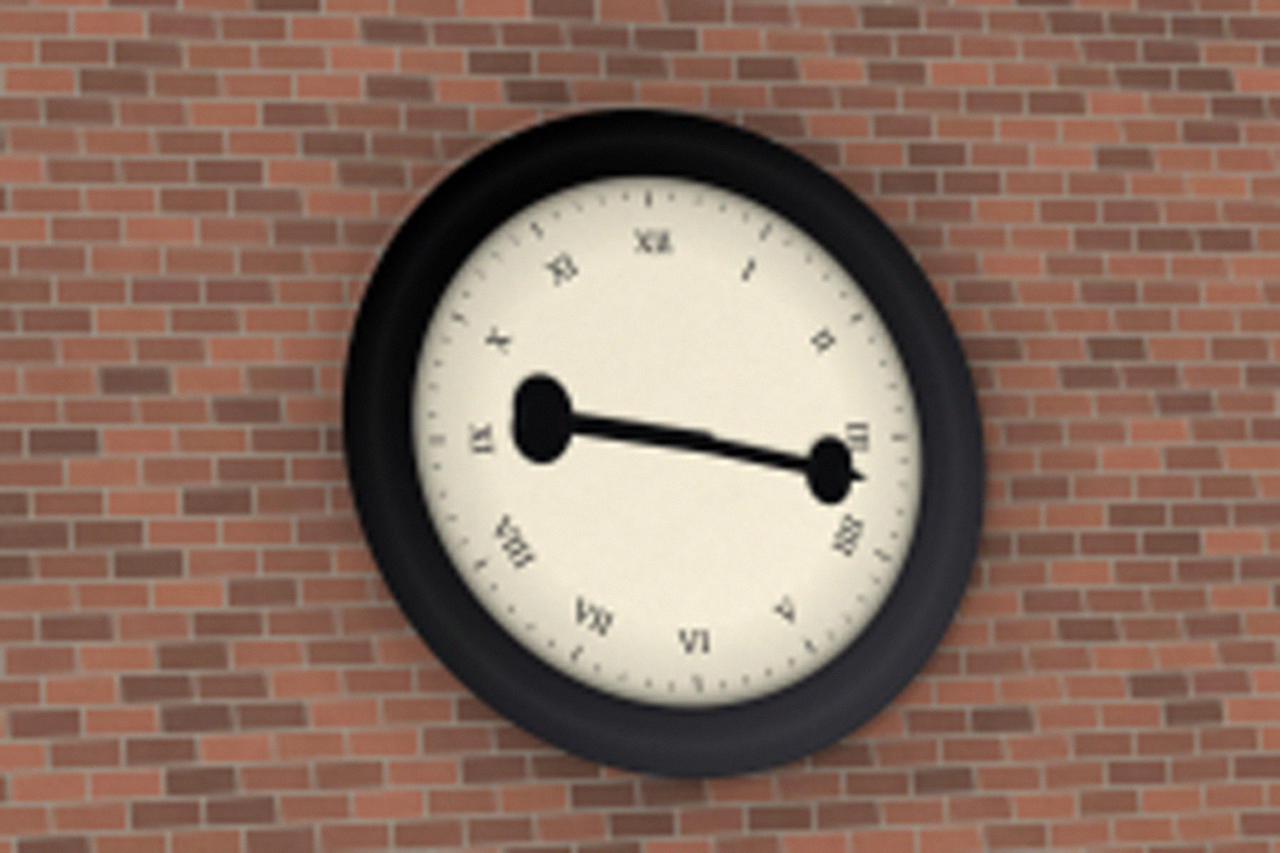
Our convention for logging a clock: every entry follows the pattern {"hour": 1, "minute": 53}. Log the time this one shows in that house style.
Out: {"hour": 9, "minute": 17}
